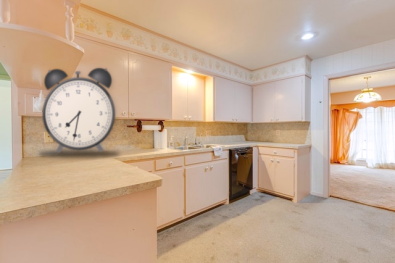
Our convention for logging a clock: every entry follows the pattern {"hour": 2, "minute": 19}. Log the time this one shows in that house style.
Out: {"hour": 7, "minute": 32}
